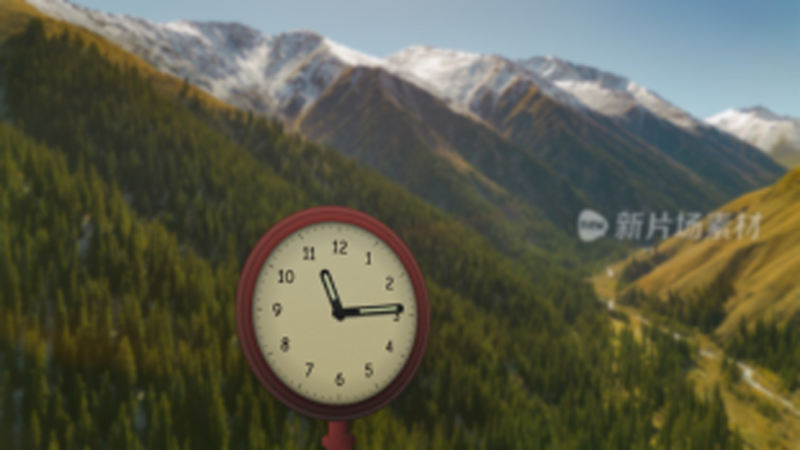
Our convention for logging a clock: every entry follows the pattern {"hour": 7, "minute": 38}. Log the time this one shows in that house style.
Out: {"hour": 11, "minute": 14}
